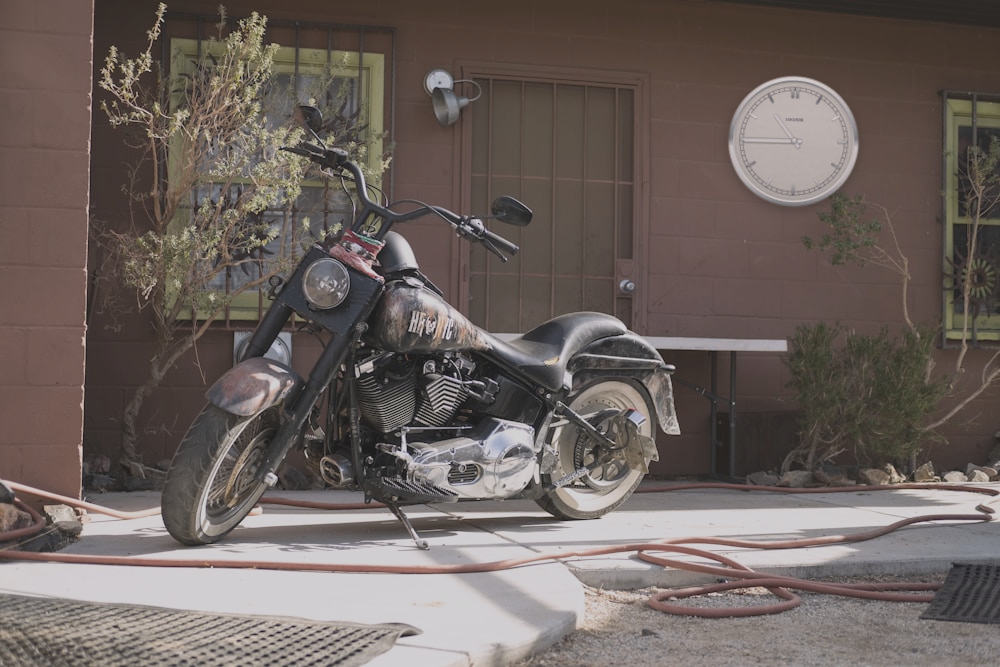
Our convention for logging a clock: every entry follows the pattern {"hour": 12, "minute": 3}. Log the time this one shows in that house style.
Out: {"hour": 10, "minute": 45}
